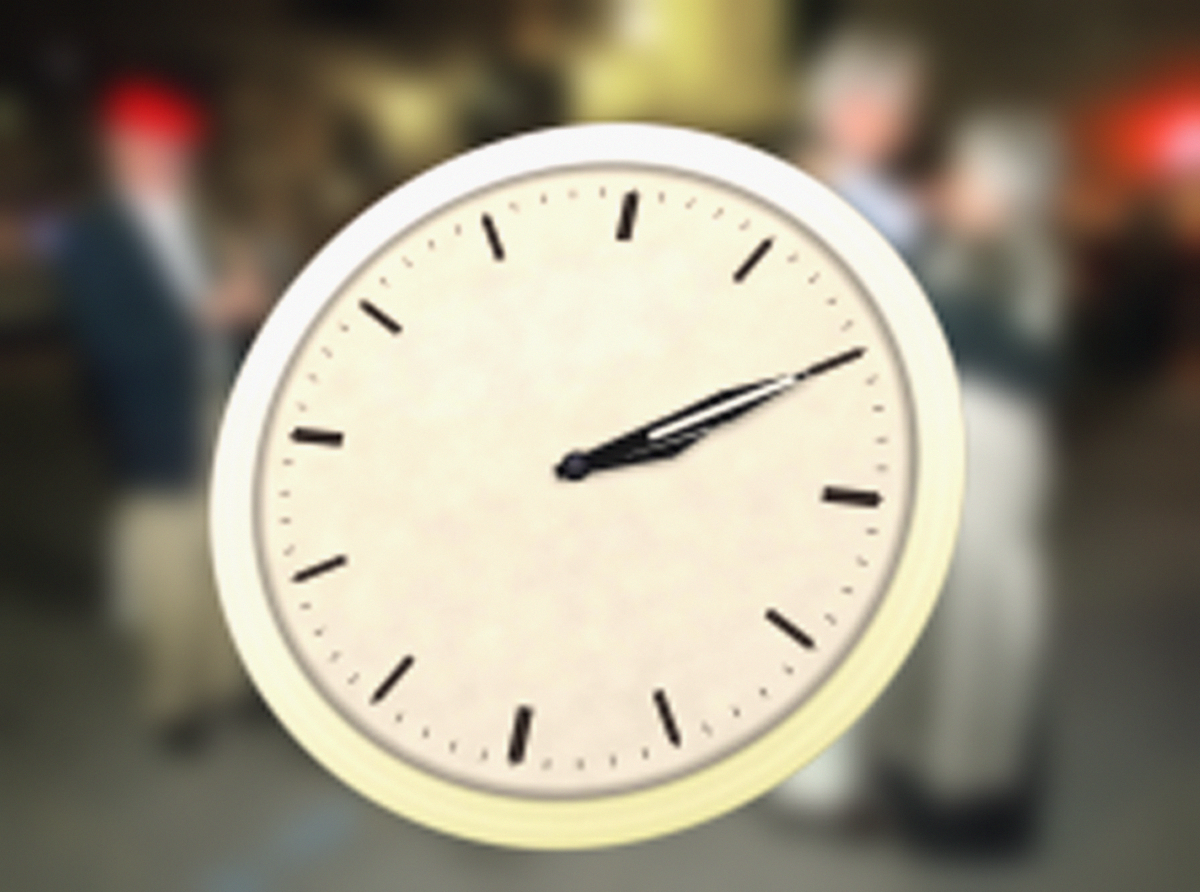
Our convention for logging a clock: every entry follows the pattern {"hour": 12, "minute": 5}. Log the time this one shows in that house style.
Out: {"hour": 2, "minute": 10}
